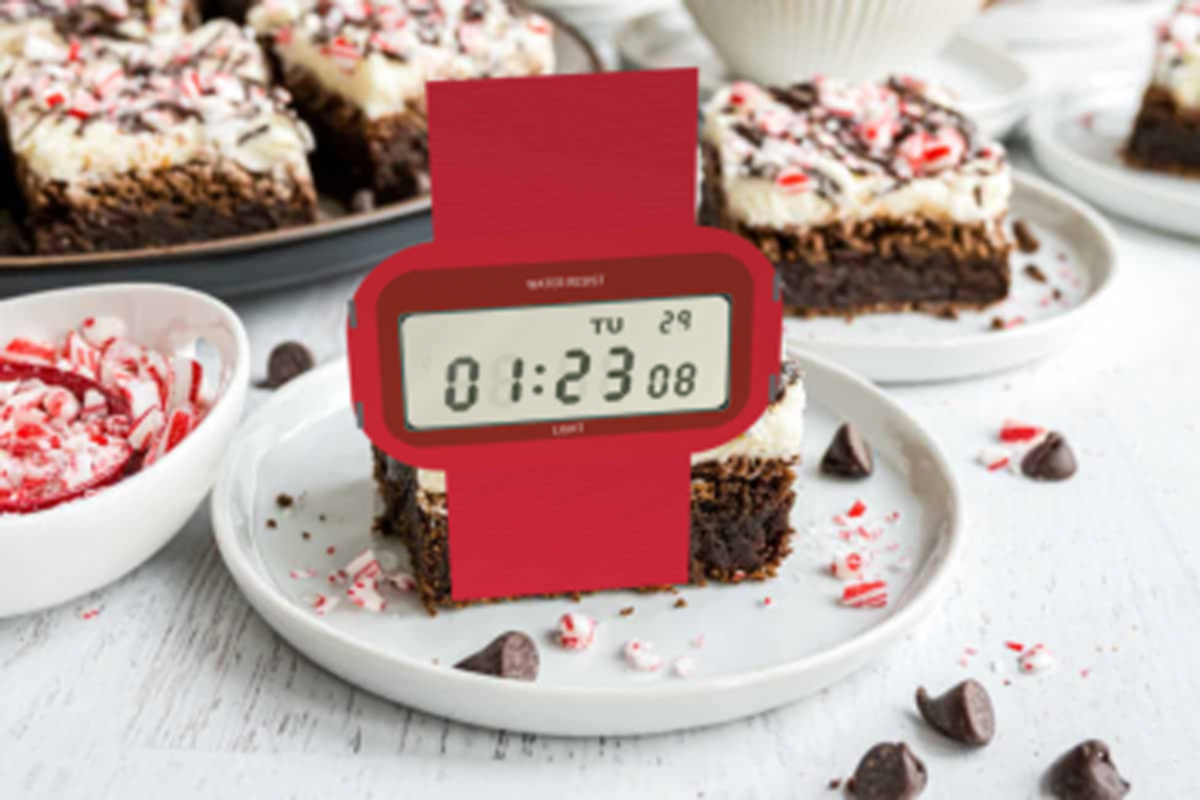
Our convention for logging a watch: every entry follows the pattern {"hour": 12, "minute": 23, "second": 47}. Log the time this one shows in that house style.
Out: {"hour": 1, "minute": 23, "second": 8}
